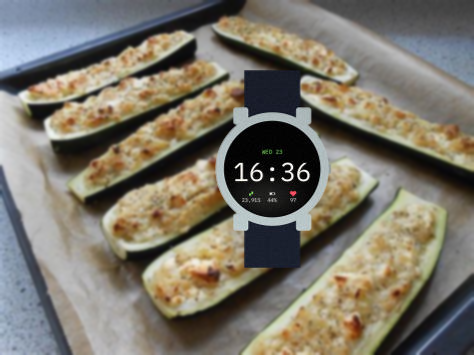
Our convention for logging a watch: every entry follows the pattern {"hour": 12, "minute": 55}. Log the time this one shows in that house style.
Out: {"hour": 16, "minute": 36}
